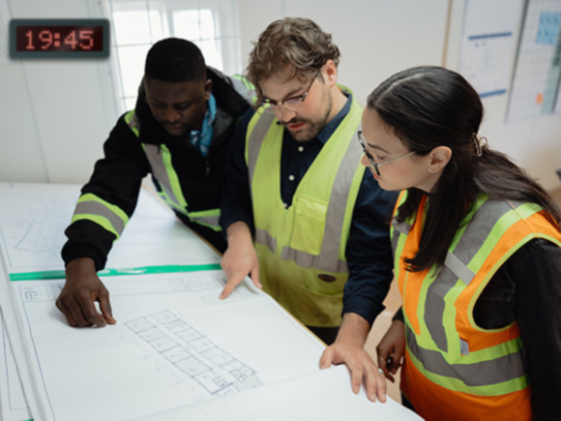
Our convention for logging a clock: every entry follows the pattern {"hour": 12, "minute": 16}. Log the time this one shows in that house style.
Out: {"hour": 19, "minute": 45}
